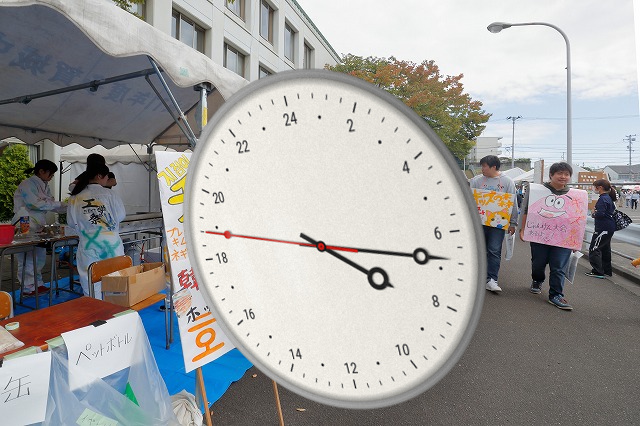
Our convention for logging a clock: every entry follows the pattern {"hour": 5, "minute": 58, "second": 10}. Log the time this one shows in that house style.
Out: {"hour": 8, "minute": 16, "second": 47}
